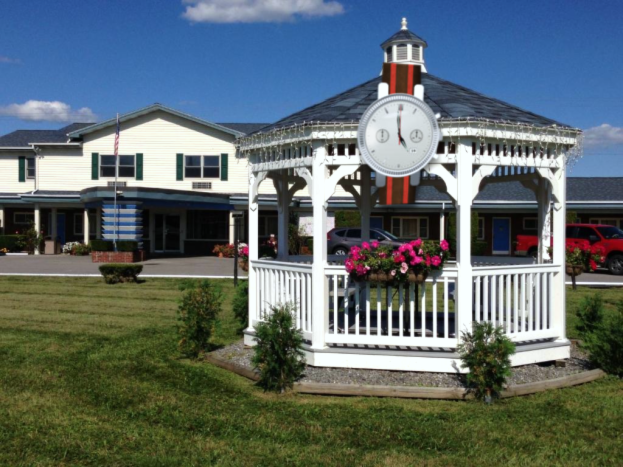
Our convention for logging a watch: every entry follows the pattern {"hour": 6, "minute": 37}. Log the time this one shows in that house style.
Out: {"hour": 4, "minute": 59}
